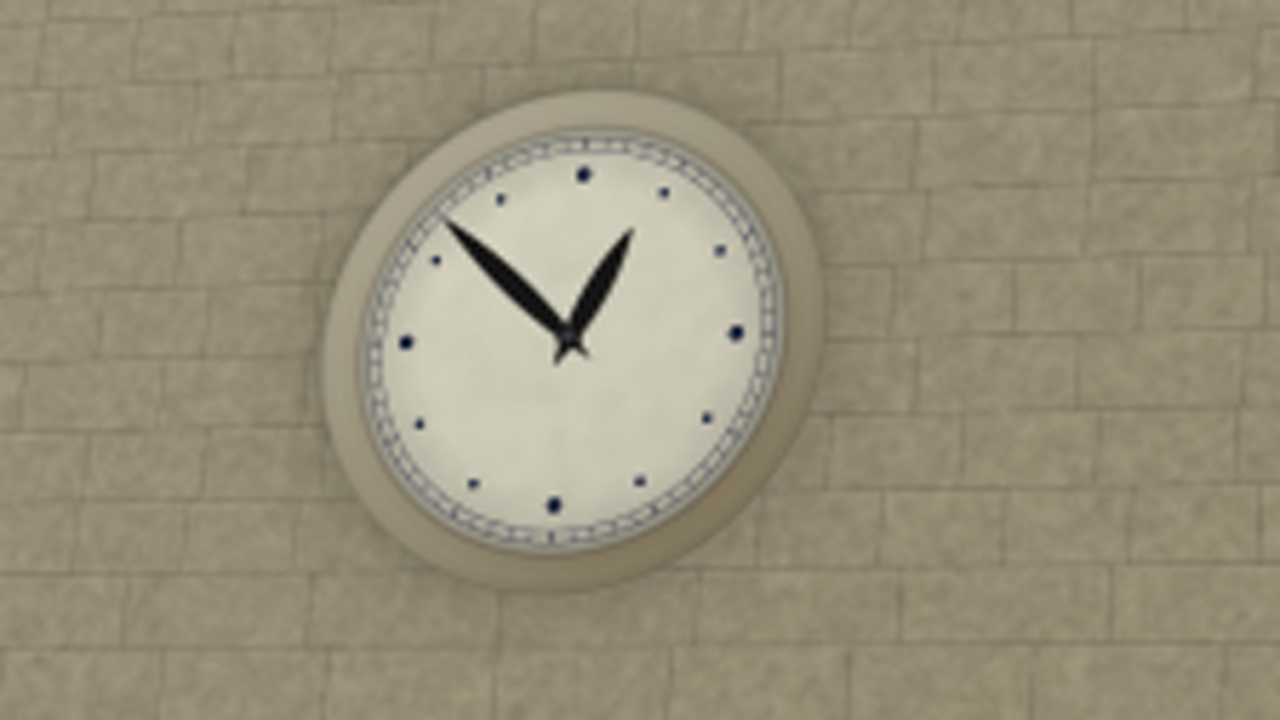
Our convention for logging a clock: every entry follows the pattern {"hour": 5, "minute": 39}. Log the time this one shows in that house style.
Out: {"hour": 12, "minute": 52}
